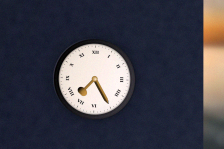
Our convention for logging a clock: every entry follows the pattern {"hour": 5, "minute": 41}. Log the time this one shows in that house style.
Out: {"hour": 7, "minute": 25}
